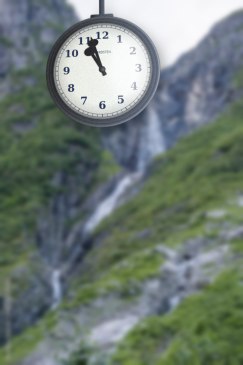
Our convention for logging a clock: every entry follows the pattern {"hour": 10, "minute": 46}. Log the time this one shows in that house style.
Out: {"hour": 10, "minute": 57}
